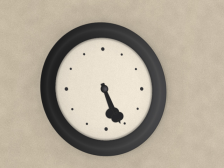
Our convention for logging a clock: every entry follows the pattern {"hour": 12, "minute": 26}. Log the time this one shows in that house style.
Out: {"hour": 5, "minute": 26}
